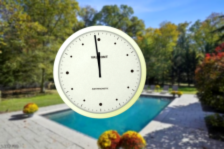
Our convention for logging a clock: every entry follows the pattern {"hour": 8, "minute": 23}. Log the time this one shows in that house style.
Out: {"hour": 11, "minute": 59}
